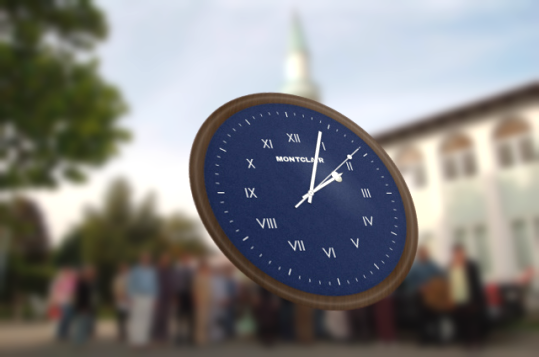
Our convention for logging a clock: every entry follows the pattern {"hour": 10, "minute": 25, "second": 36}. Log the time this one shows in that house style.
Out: {"hour": 2, "minute": 4, "second": 9}
